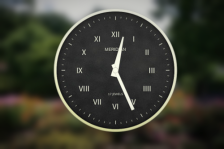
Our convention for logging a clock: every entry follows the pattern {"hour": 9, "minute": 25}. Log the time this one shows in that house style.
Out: {"hour": 12, "minute": 26}
